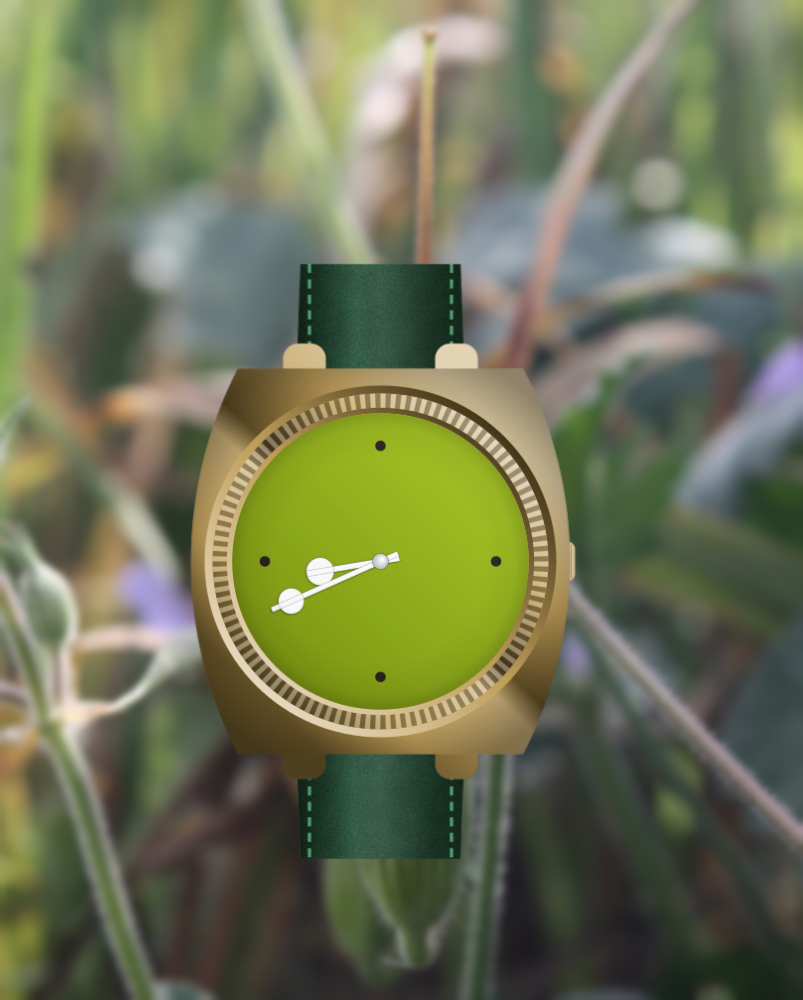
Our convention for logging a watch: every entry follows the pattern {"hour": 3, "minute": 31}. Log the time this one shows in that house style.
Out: {"hour": 8, "minute": 41}
